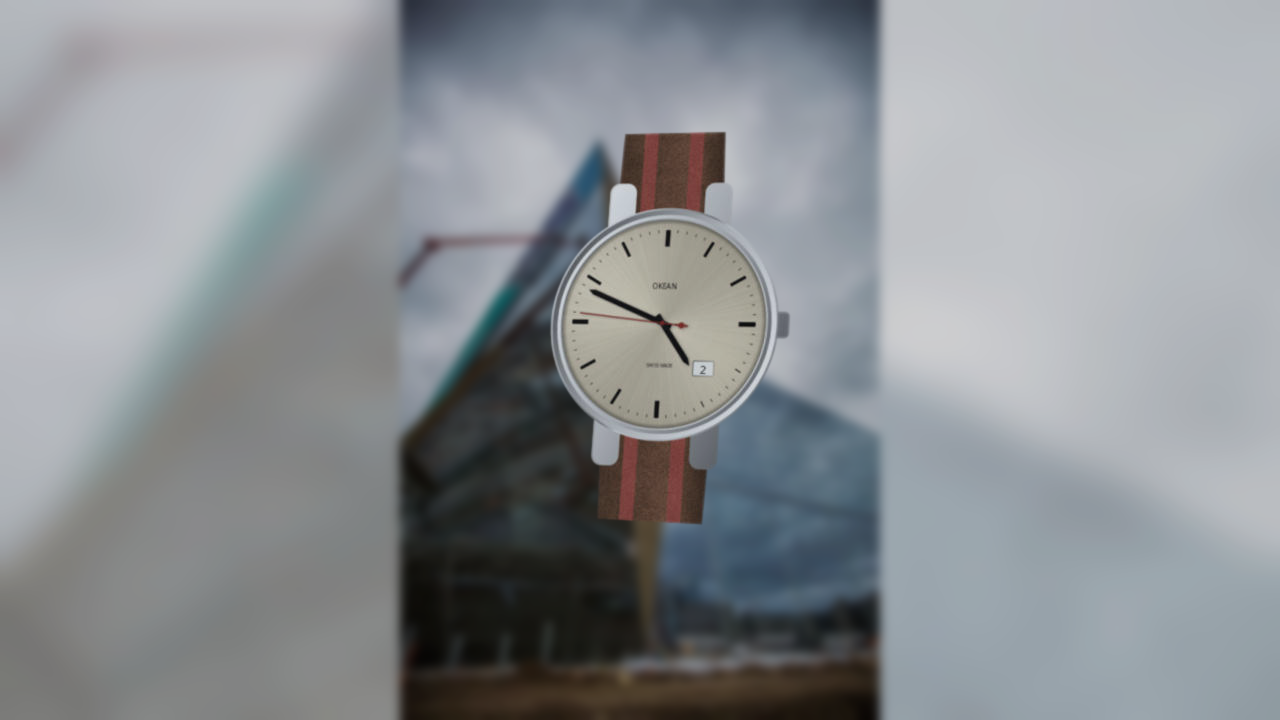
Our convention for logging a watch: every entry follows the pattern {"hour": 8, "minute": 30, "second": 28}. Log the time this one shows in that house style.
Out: {"hour": 4, "minute": 48, "second": 46}
